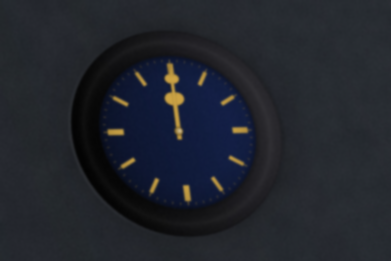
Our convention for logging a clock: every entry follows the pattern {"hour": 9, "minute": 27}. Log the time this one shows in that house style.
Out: {"hour": 12, "minute": 0}
